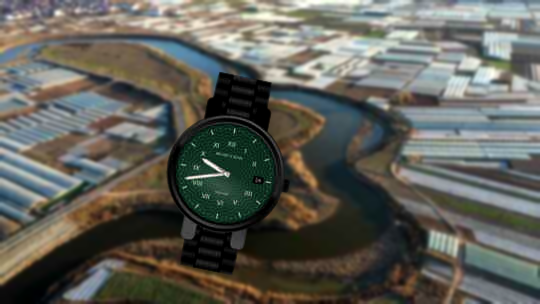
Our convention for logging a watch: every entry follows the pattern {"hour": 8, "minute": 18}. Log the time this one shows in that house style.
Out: {"hour": 9, "minute": 42}
